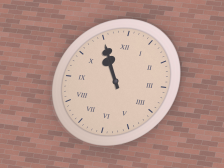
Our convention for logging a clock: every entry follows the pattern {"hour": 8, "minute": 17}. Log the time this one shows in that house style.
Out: {"hour": 10, "minute": 55}
